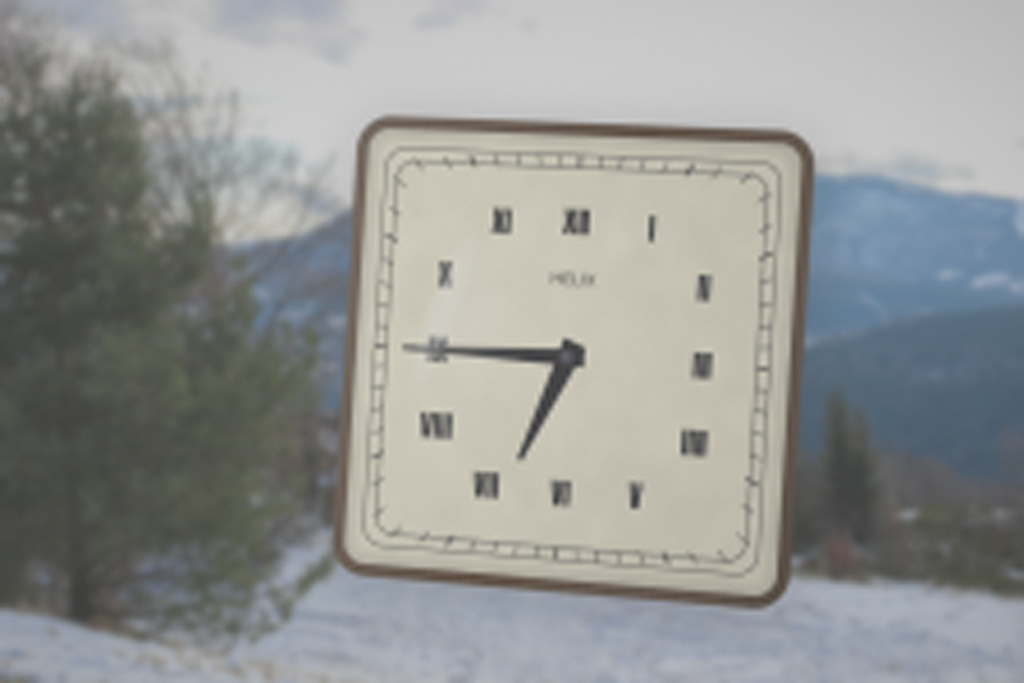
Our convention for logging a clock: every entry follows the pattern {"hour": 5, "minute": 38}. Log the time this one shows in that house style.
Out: {"hour": 6, "minute": 45}
